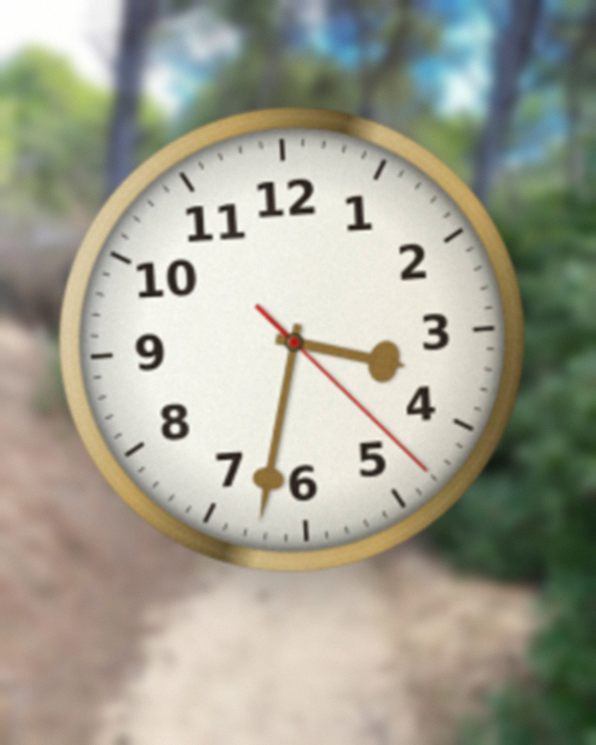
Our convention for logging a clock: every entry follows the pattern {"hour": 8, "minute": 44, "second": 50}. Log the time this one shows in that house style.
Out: {"hour": 3, "minute": 32, "second": 23}
